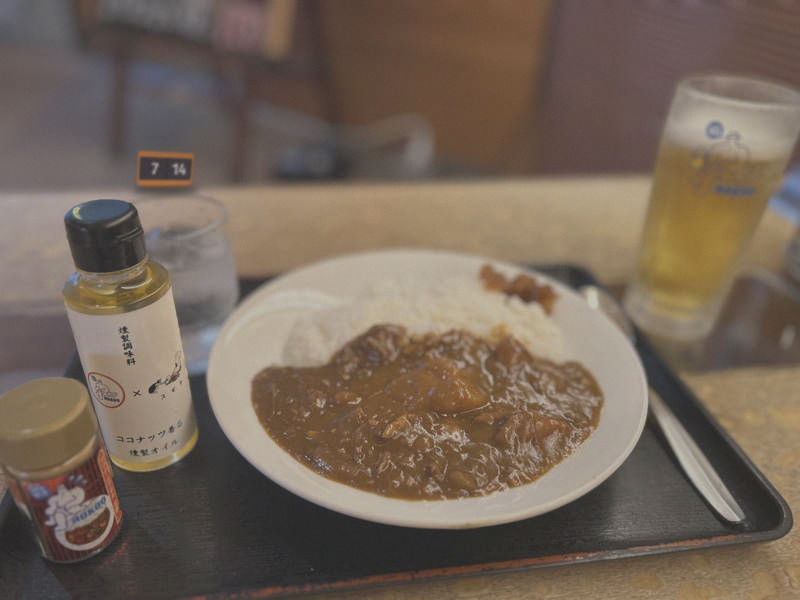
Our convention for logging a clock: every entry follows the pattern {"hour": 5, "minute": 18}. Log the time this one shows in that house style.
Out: {"hour": 7, "minute": 14}
